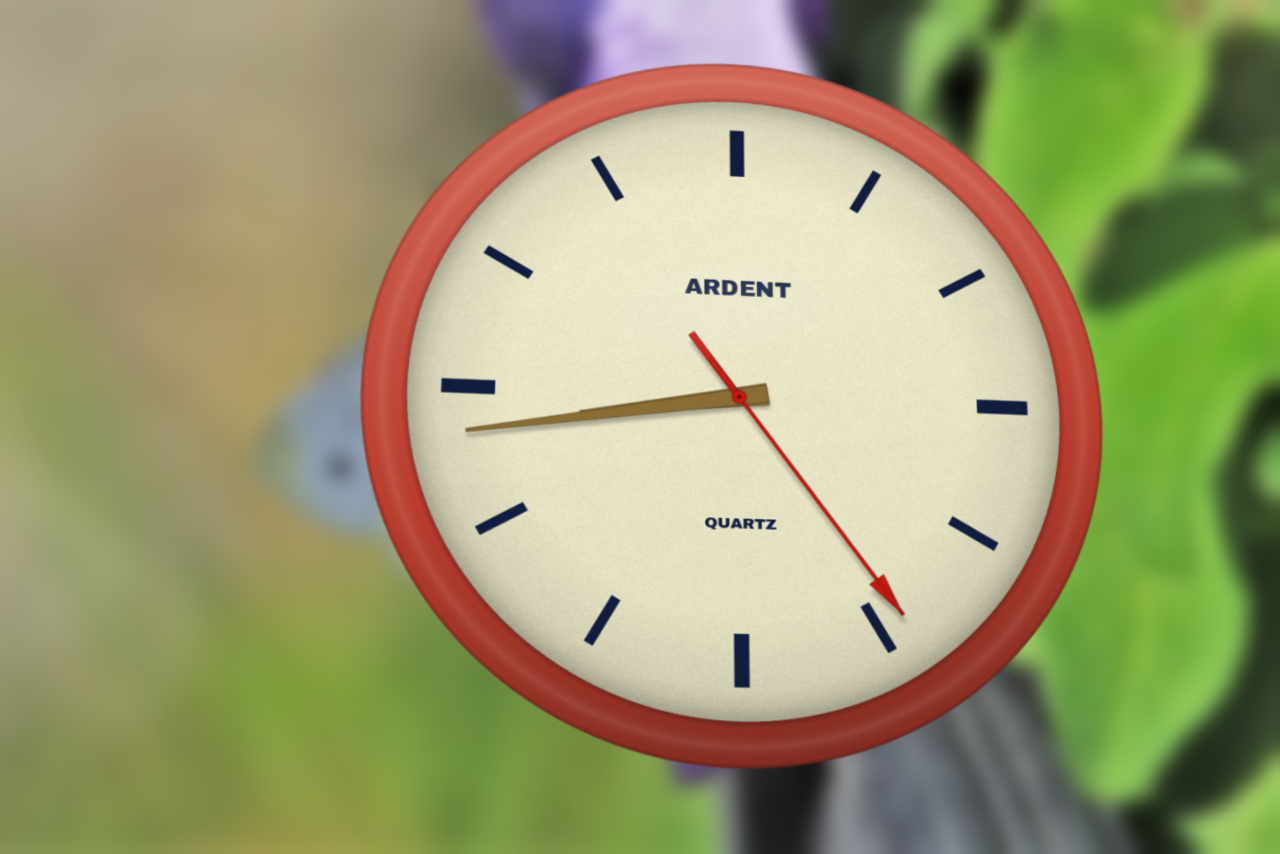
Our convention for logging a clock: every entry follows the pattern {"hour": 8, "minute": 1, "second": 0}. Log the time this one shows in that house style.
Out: {"hour": 8, "minute": 43, "second": 24}
